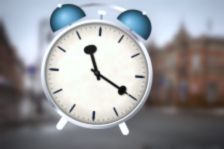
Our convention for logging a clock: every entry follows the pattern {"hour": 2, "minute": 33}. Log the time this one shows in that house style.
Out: {"hour": 11, "minute": 20}
